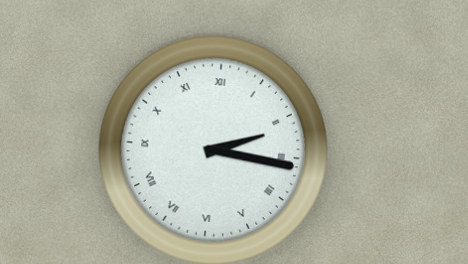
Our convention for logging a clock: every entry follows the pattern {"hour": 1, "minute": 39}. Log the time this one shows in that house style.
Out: {"hour": 2, "minute": 16}
